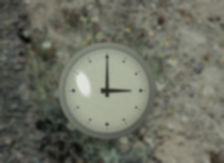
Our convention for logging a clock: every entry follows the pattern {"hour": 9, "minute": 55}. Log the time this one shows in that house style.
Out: {"hour": 3, "minute": 0}
